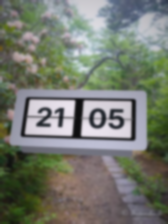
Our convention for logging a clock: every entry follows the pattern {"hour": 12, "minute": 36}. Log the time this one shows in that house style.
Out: {"hour": 21, "minute": 5}
